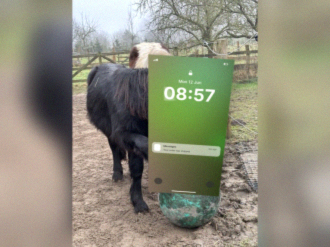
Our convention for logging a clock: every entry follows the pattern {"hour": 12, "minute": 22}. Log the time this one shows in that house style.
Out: {"hour": 8, "minute": 57}
